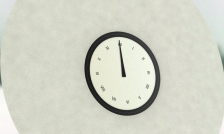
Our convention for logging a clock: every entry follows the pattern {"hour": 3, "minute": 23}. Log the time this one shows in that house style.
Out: {"hour": 12, "minute": 0}
